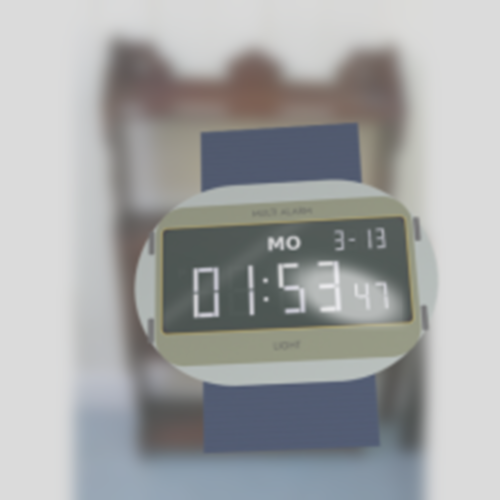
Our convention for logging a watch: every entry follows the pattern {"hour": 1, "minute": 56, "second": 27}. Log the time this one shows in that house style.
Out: {"hour": 1, "minute": 53, "second": 47}
